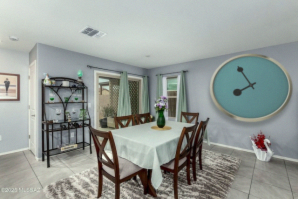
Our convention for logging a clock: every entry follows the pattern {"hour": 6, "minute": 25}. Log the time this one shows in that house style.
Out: {"hour": 7, "minute": 55}
